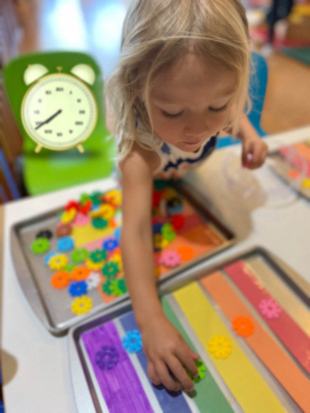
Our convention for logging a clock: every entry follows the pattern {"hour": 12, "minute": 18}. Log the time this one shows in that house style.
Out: {"hour": 7, "minute": 39}
